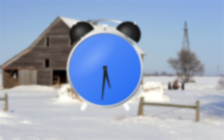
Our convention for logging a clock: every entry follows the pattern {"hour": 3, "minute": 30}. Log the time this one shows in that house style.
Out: {"hour": 5, "minute": 31}
